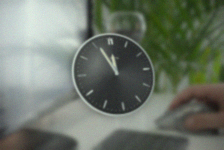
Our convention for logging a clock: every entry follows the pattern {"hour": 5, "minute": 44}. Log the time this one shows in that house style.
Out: {"hour": 11, "minute": 56}
